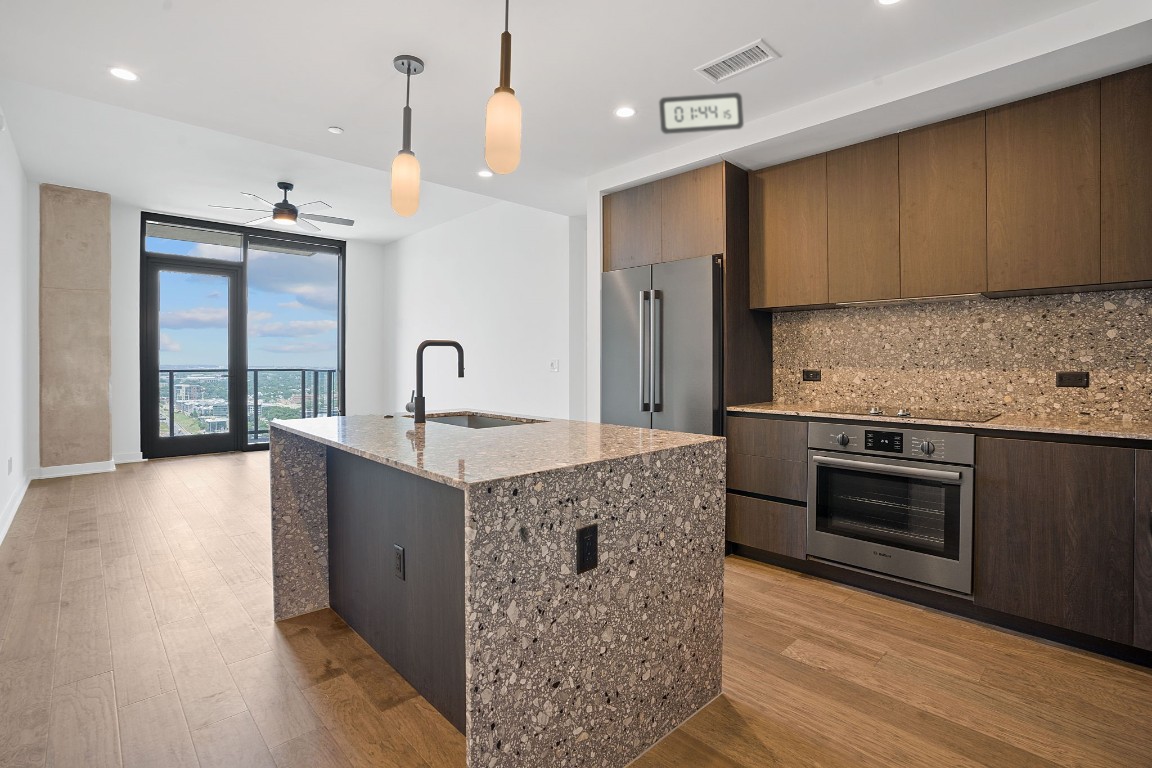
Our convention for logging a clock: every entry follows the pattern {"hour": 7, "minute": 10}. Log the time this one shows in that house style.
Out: {"hour": 1, "minute": 44}
